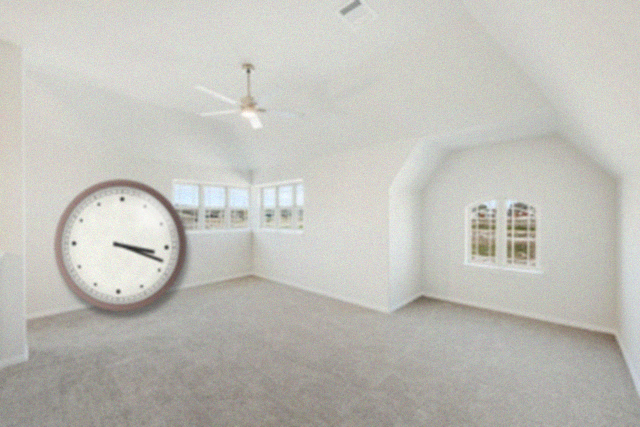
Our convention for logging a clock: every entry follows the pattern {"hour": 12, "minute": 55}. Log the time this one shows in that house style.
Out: {"hour": 3, "minute": 18}
